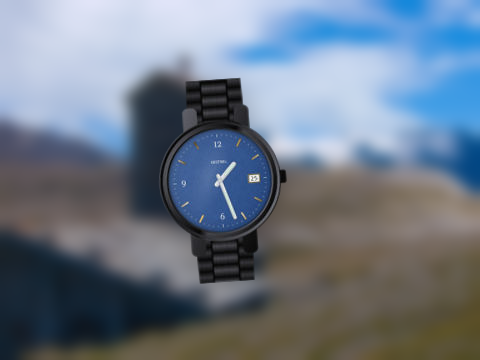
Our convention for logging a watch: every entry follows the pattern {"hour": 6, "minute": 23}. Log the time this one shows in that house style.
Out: {"hour": 1, "minute": 27}
